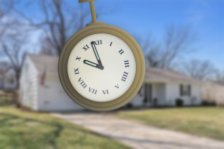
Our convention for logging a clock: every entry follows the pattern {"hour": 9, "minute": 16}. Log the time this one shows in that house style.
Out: {"hour": 9, "minute": 58}
